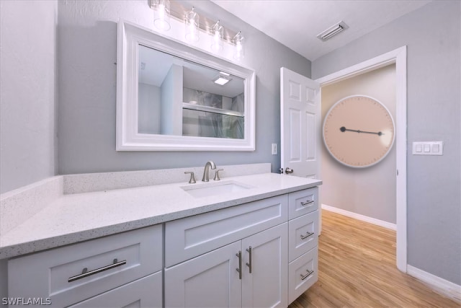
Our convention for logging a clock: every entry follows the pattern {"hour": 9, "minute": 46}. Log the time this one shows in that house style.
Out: {"hour": 9, "minute": 16}
